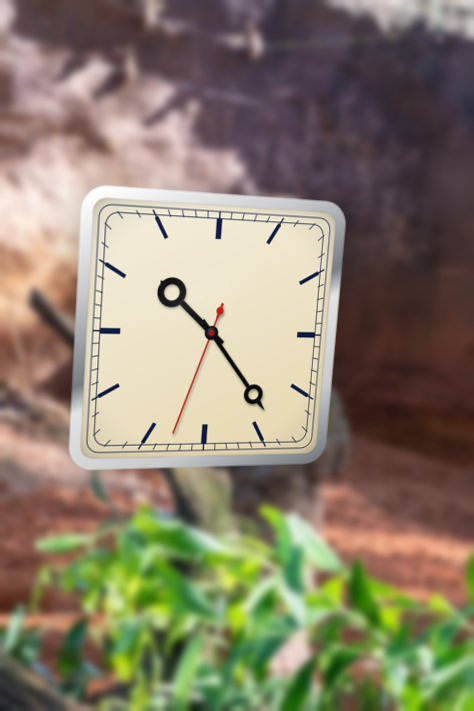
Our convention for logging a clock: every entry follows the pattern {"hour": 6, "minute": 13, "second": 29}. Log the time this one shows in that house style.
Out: {"hour": 10, "minute": 23, "second": 33}
